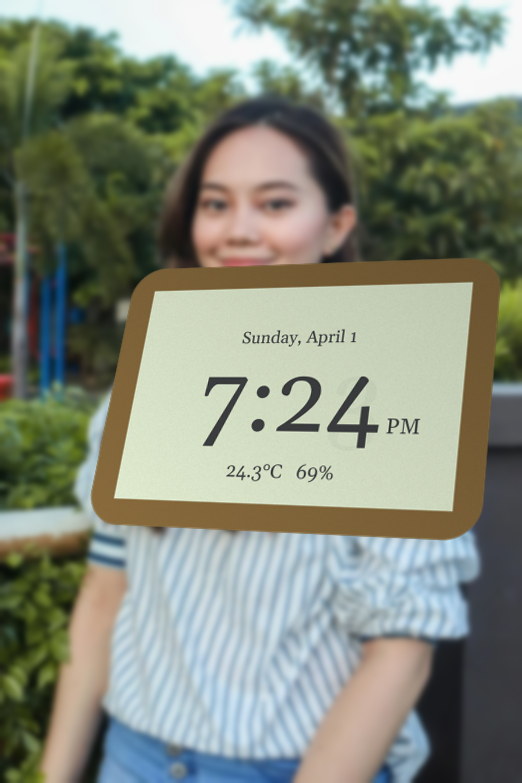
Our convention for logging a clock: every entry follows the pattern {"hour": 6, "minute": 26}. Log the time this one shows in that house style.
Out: {"hour": 7, "minute": 24}
